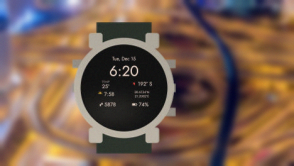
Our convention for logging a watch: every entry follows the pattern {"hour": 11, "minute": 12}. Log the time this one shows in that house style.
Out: {"hour": 6, "minute": 20}
